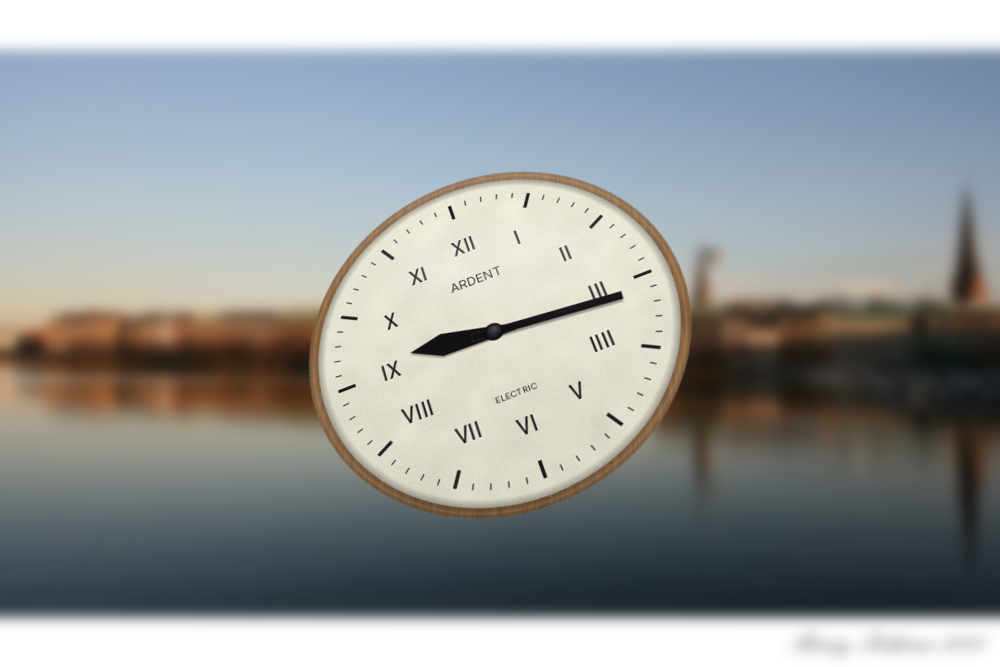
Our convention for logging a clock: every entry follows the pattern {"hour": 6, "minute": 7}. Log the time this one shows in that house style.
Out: {"hour": 9, "minute": 16}
